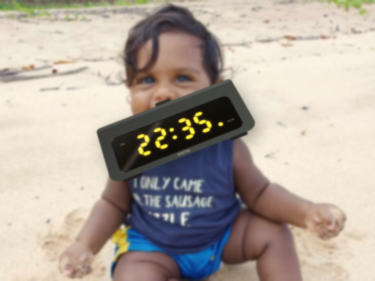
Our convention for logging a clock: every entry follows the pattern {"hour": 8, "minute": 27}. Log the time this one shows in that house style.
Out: {"hour": 22, "minute": 35}
